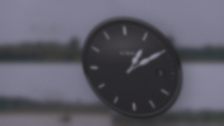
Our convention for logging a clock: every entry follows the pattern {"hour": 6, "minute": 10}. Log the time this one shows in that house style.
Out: {"hour": 1, "minute": 10}
